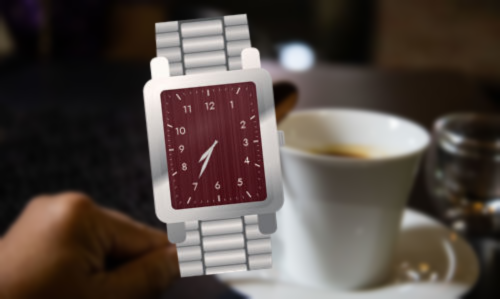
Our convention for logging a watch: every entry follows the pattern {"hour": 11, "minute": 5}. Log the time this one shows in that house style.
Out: {"hour": 7, "minute": 35}
